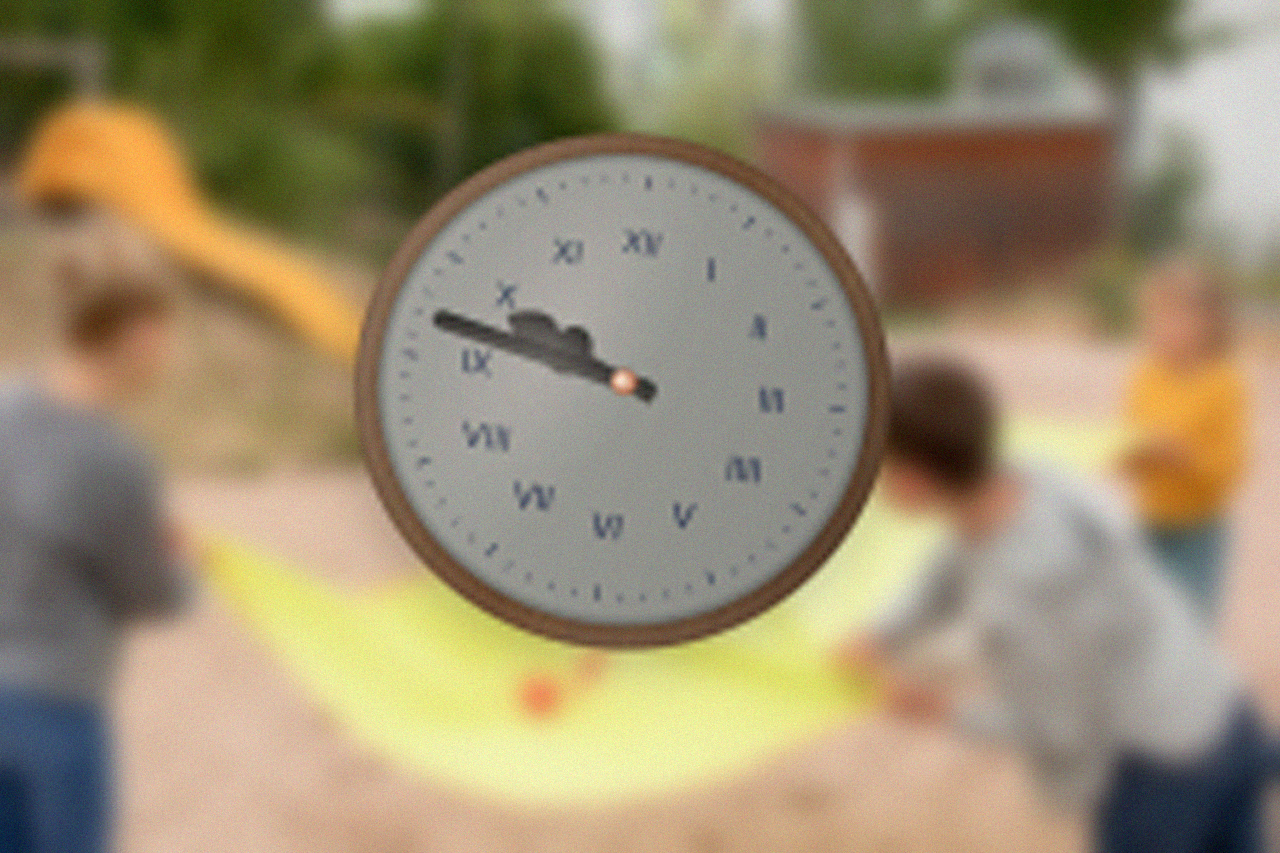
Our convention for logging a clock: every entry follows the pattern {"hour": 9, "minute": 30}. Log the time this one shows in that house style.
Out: {"hour": 9, "minute": 47}
